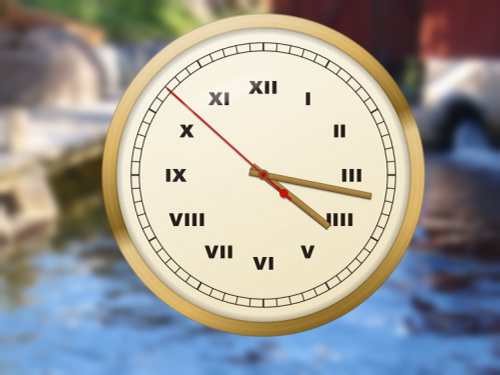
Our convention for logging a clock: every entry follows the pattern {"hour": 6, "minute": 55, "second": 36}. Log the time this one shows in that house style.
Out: {"hour": 4, "minute": 16, "second": 52}
